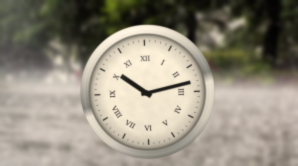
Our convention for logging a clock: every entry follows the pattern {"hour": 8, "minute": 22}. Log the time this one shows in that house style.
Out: {"hour": 10, "minute": 13}
